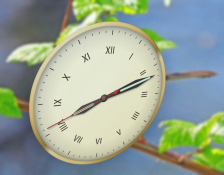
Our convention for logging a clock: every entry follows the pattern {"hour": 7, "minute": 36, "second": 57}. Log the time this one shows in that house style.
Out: {"hour": 8, "minute": 11, "second": 41}
